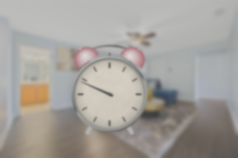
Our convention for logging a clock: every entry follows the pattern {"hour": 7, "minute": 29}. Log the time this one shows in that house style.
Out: {"hour": 9, "minute": 49}
